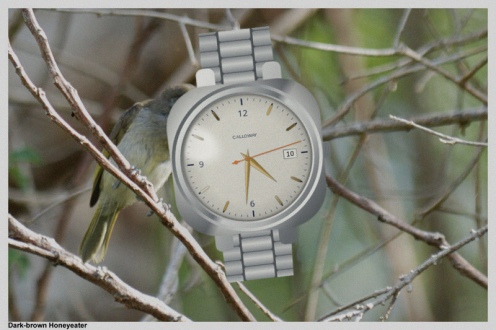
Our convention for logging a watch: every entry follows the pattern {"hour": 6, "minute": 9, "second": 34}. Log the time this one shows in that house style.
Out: {"hour": 4, "minute": 31, "second": 13}
